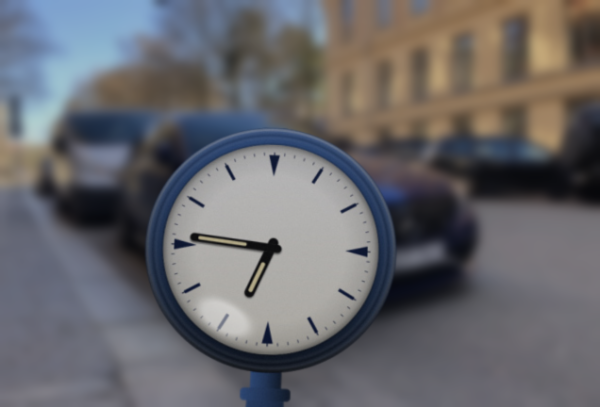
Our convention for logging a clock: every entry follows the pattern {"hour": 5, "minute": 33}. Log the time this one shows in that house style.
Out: {"hour": 6, "minute": 46}
